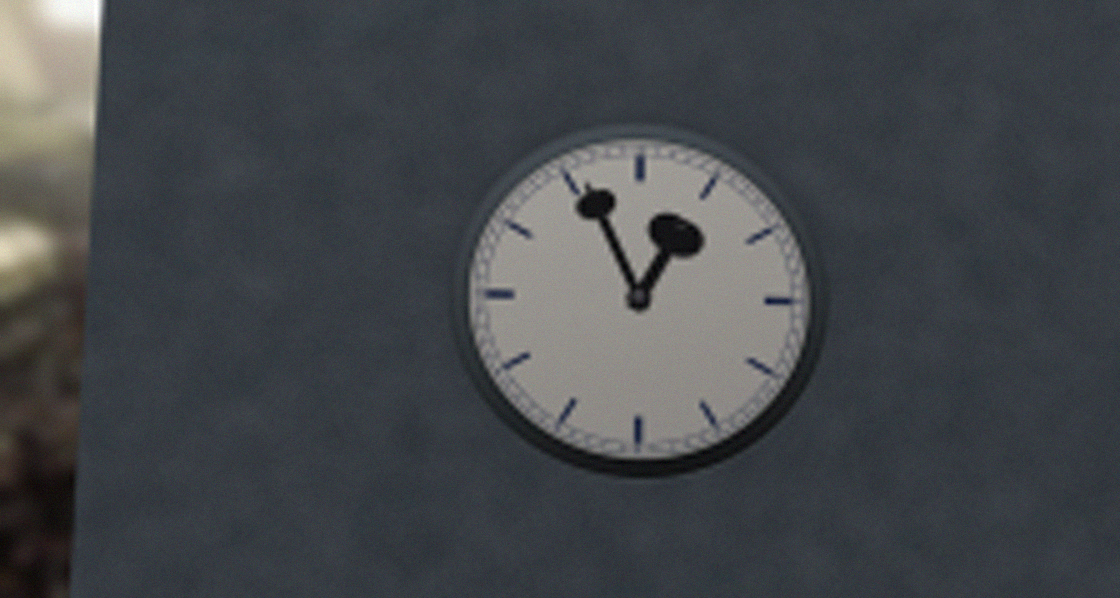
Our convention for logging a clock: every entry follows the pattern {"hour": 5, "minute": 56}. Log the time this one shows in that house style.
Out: {"hour": 12, "minute": 56}
